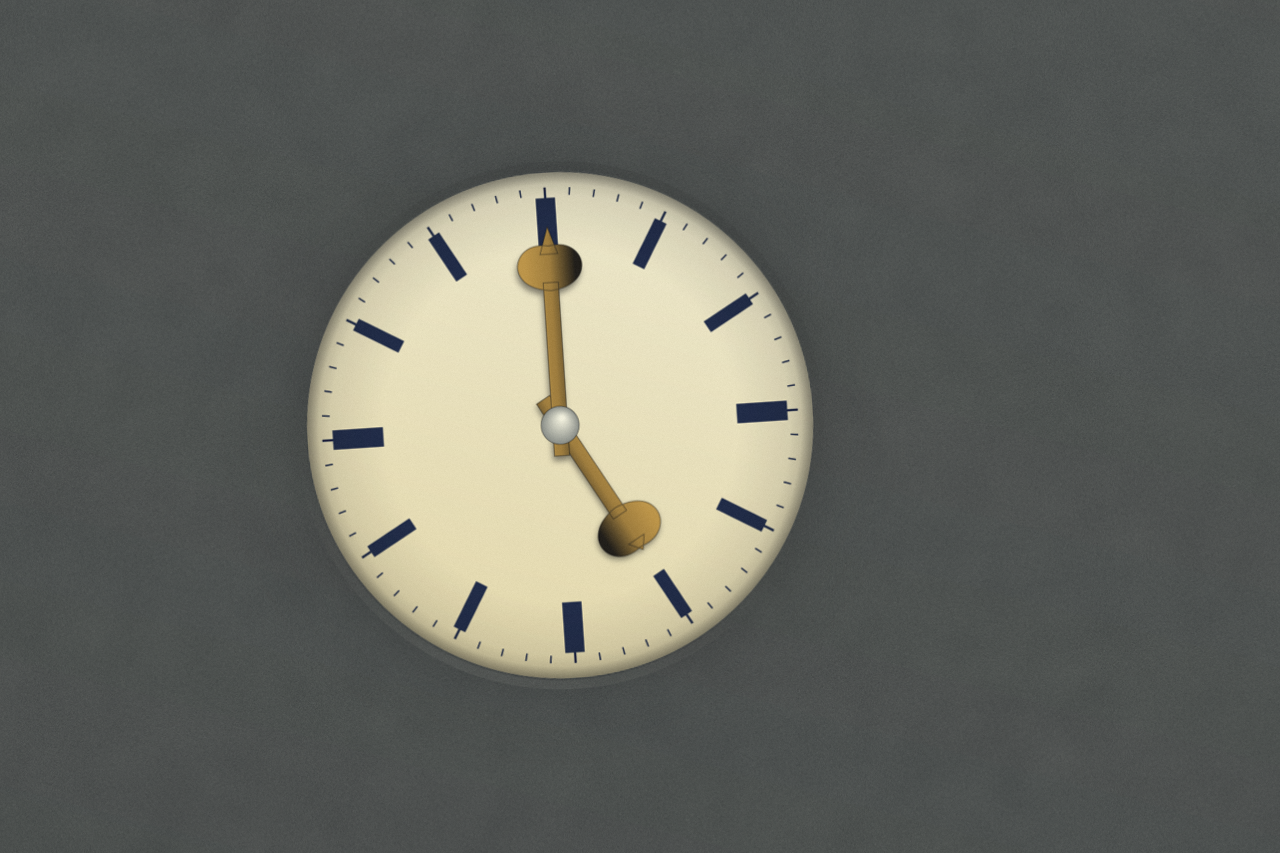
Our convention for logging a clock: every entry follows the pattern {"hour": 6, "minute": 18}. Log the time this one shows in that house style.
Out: {"hour": 5, "minute": 0}
